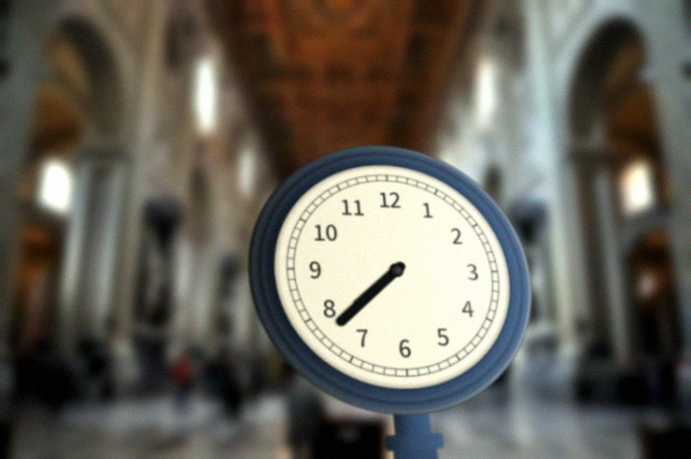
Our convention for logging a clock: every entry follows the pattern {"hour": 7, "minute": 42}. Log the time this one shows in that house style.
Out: {"hour": 7, "minute": 38}
